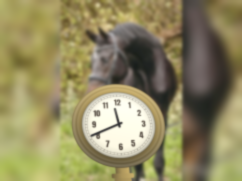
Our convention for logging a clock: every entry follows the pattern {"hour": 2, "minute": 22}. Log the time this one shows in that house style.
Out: {"hour": 11, "minute": 41}
